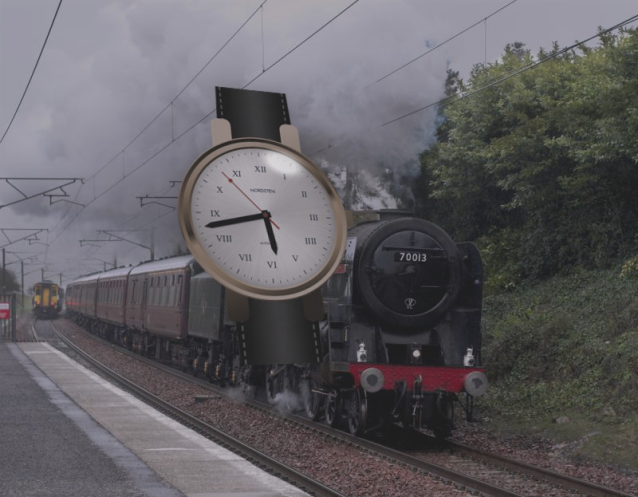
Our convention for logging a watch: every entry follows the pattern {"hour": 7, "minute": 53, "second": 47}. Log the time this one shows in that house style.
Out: {"hour": 5, "minute": 42, "second": 53}
